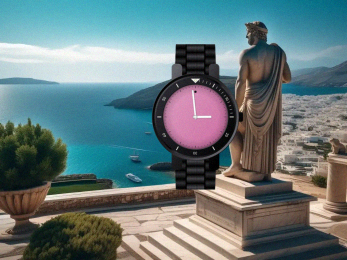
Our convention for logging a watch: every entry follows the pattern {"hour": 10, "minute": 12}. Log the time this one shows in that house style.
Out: {"hour": 2, "minute": 59}
